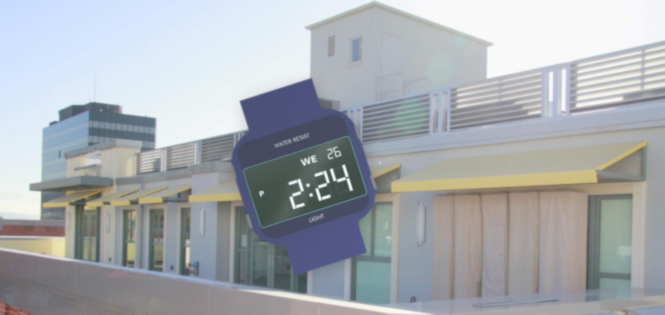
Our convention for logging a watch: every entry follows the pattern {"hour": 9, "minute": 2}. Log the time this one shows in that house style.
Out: {"hour": 2, "minute": 24}
